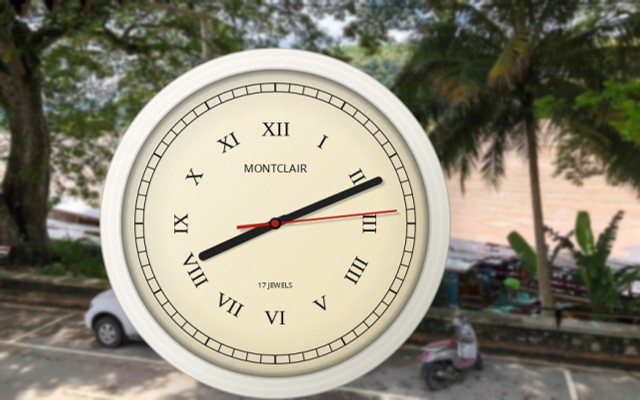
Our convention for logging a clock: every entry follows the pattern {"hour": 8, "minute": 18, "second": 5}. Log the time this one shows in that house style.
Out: {"hour": 8, "minute": 11, "second": 14}
